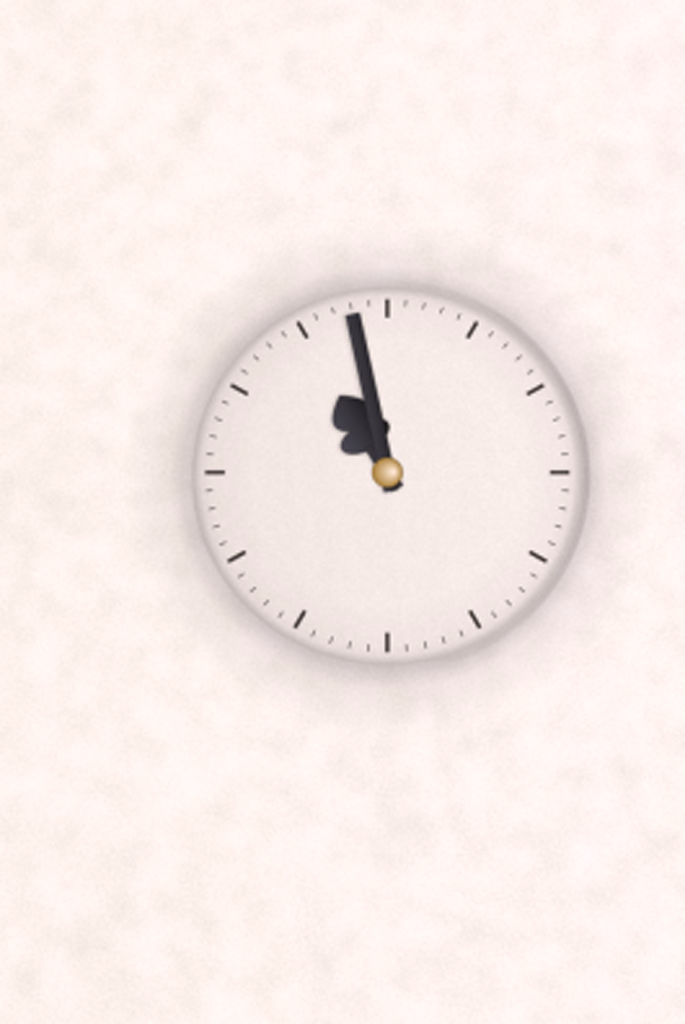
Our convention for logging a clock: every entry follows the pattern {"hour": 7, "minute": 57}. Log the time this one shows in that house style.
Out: {"hour": 10, "minute": 58}
